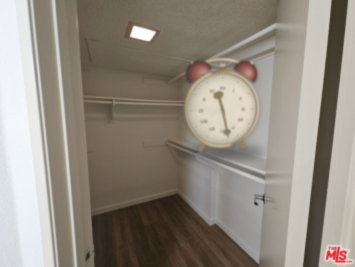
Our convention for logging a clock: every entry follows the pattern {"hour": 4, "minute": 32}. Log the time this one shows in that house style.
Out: {"hour": 11, "minute": 28}
